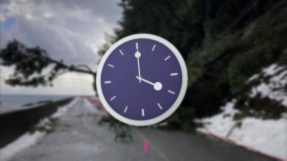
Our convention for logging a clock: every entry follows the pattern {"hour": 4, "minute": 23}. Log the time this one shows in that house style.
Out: {"hour": 4, "minute": 0}
